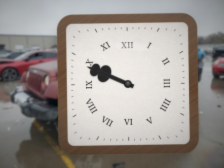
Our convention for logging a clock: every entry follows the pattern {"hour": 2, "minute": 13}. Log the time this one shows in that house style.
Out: {"hour": 9, "minute": 49}
